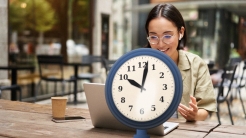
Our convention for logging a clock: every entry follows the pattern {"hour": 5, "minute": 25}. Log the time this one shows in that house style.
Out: {"hour": 10, "minute": 2}
